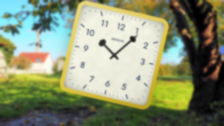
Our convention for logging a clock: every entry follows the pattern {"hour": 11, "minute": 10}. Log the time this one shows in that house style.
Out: {"hour": 10, "minute": 6}
